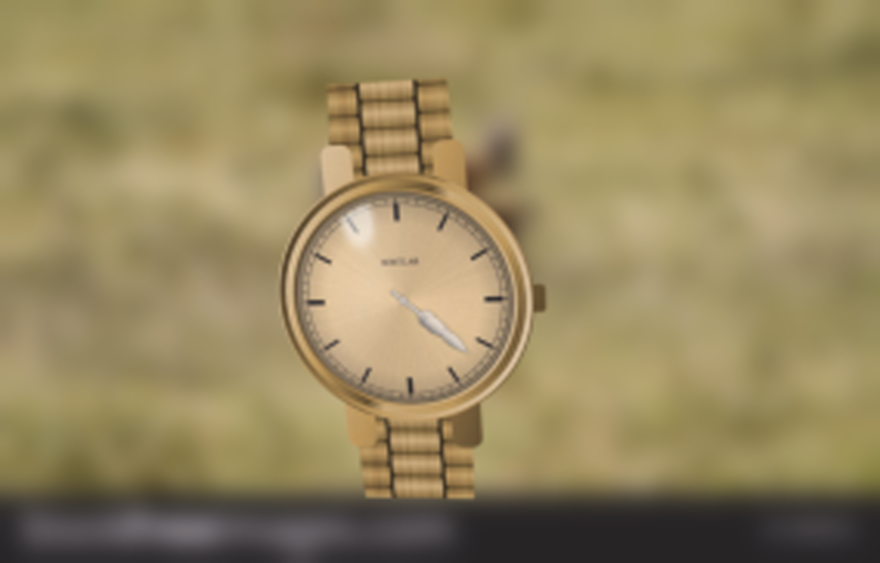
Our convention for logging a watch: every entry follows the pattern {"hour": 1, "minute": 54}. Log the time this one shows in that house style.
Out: {"hour": 4, "minute": 22}
